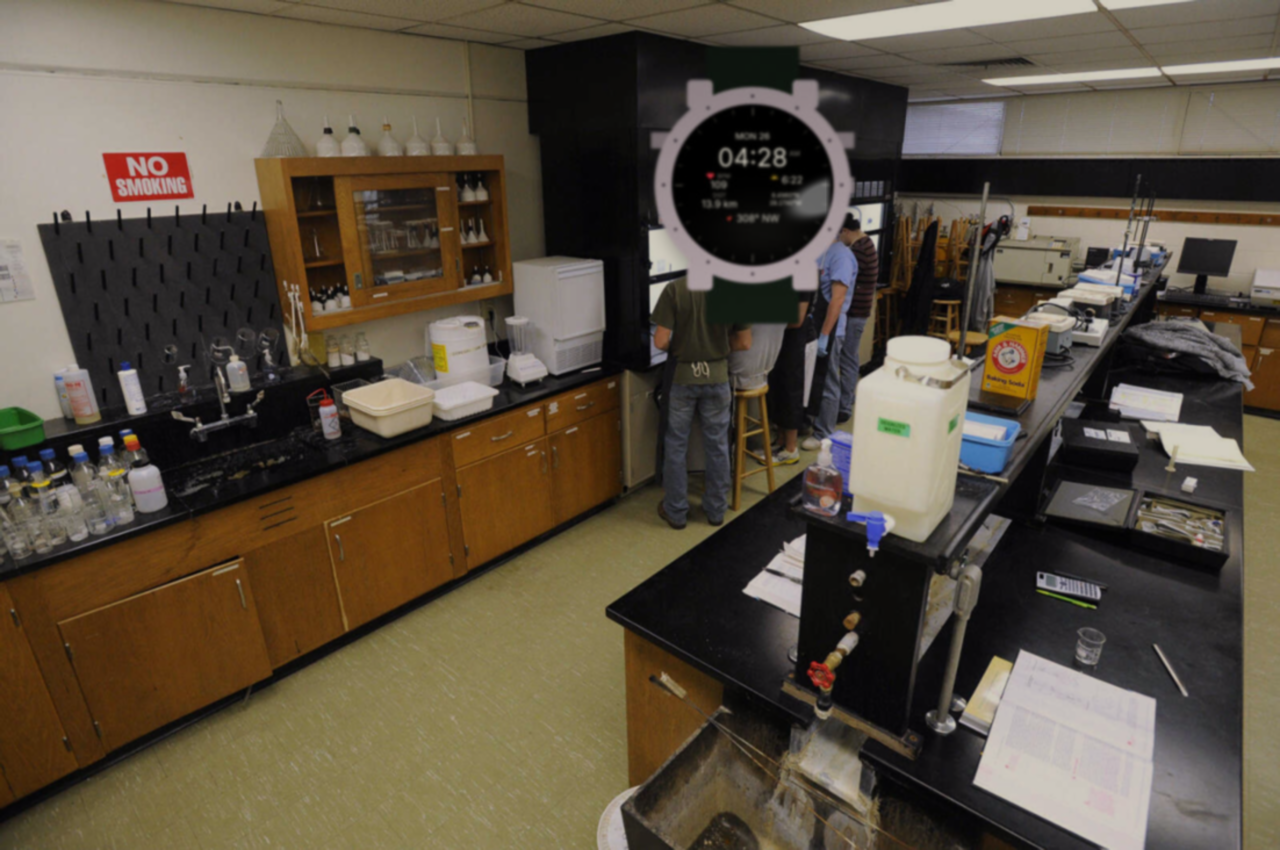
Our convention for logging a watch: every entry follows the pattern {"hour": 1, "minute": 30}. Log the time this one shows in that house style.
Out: {"hour": 4, "minute": 28}
